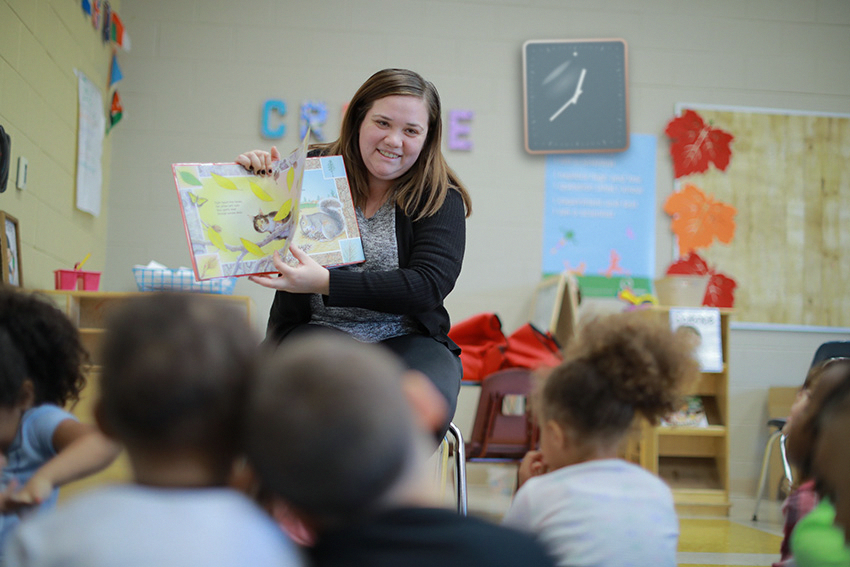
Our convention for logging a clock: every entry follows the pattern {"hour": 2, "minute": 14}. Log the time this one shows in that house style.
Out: {"hour": 12, "minute": 38}
